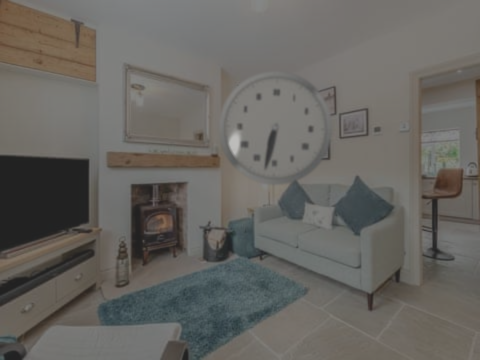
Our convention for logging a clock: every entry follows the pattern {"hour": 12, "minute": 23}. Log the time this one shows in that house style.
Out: {"hour": 6, "minute": 32}
